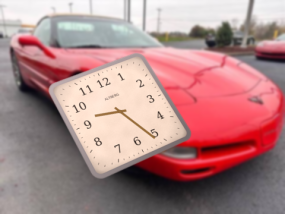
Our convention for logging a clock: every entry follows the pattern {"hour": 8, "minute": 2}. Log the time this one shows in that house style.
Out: {"hour": 9, "minute": 26}
